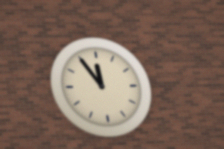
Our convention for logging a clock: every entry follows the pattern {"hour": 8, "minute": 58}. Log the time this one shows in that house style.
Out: {"hour": 11, "minute": 55}
